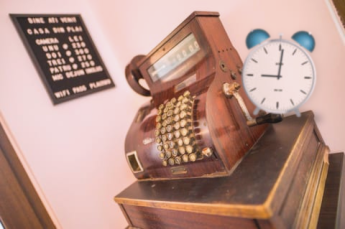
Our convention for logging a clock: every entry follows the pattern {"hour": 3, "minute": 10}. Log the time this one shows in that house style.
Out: {"hour": 9, "minute": 1}
